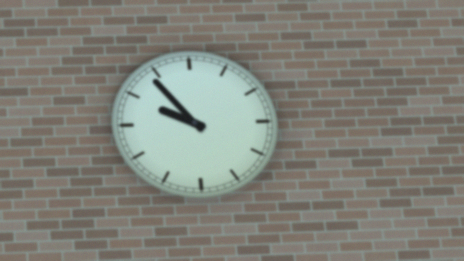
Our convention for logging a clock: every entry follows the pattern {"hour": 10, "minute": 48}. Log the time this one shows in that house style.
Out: {"hour": 9, "minute": 54}
